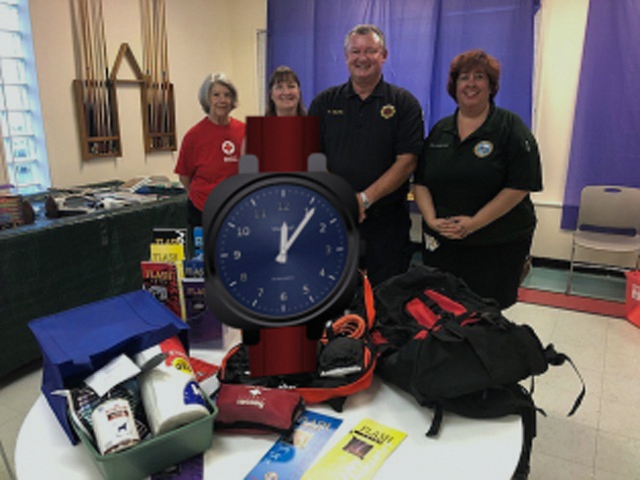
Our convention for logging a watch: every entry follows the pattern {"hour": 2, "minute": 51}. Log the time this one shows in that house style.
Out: {"hour": 12, "minute": 6}
